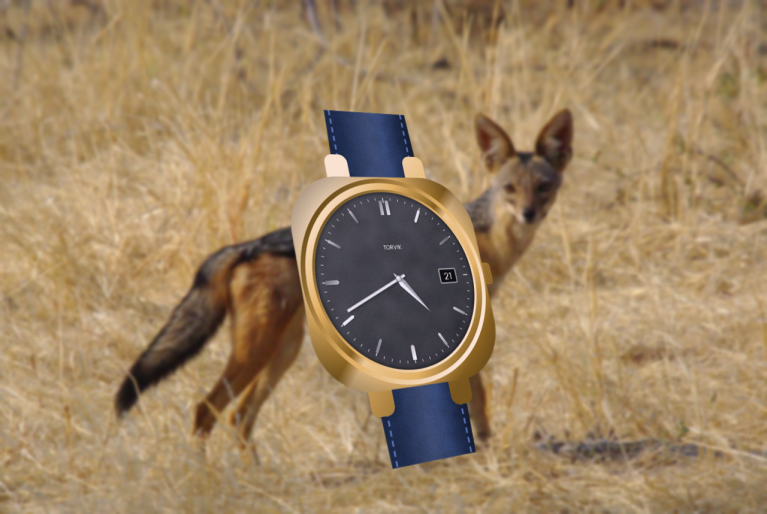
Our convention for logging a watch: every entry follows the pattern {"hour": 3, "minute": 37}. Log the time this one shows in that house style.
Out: {"hour": 4, "minute": 41}
